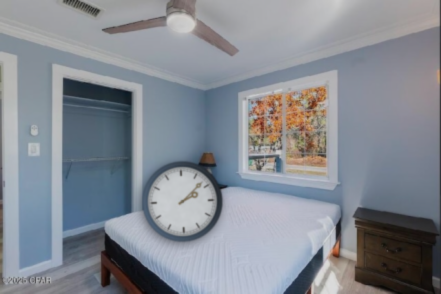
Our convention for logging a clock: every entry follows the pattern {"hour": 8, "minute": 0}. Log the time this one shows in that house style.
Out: {"hour": 2, "minute": 8}
